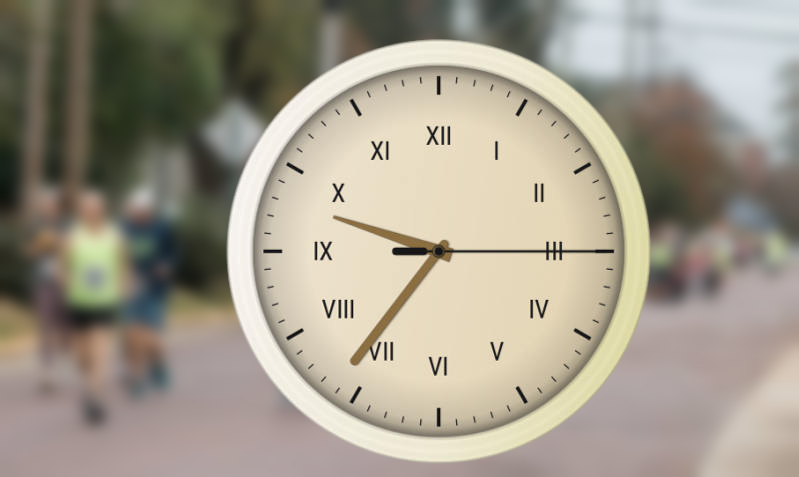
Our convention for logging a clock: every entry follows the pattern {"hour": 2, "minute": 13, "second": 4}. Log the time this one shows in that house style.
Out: {"hour": 9, "minute": 36, "second": 15}
